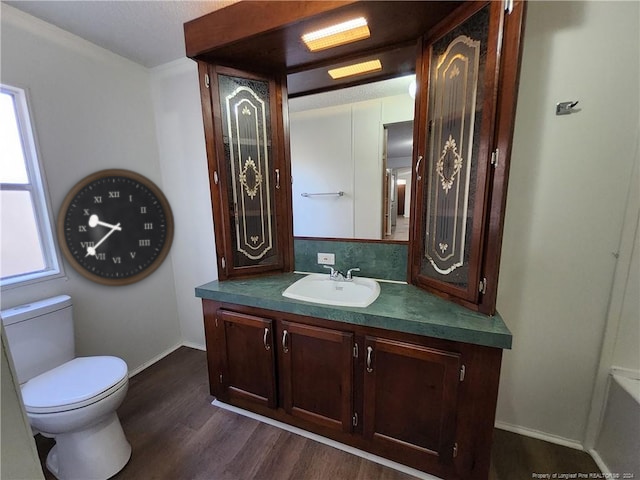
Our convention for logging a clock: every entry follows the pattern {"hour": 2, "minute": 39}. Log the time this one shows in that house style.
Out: {"hour": 9, "minute": 38}
